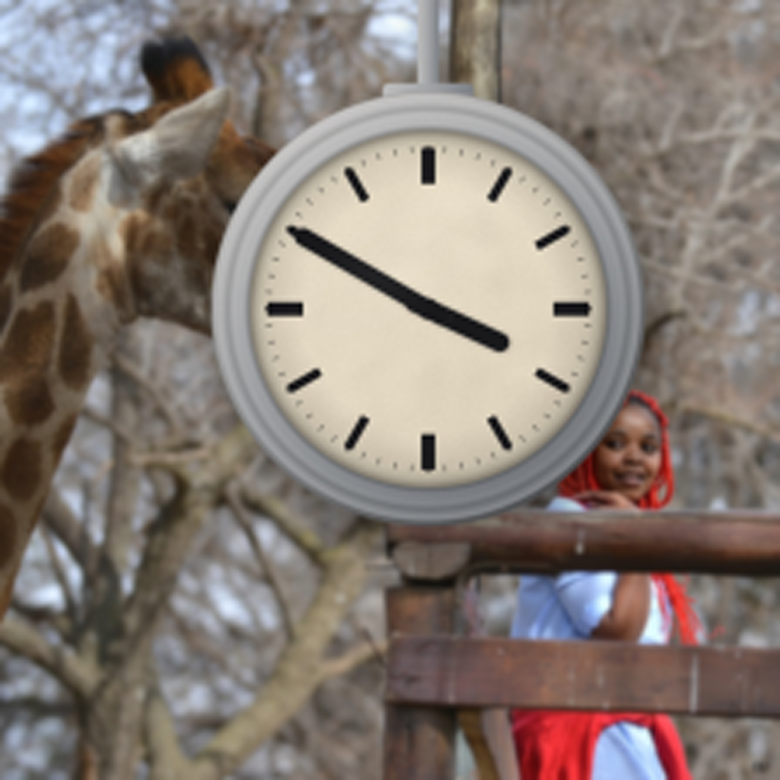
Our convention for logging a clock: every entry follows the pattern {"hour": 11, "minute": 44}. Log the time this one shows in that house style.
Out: {"hour": 3, "minute": 50}
